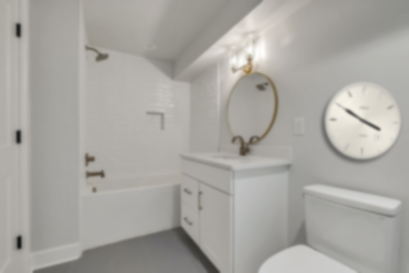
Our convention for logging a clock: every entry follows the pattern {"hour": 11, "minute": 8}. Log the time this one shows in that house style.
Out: {"hour": 3, "minute": 50}
